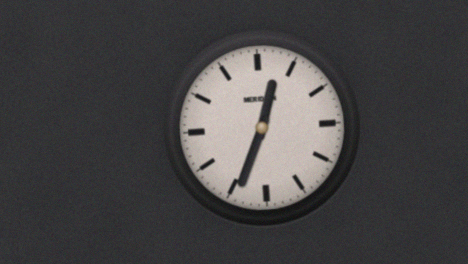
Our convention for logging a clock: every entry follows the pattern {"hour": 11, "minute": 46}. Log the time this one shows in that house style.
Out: {"hour": 12, "minute": 34}
